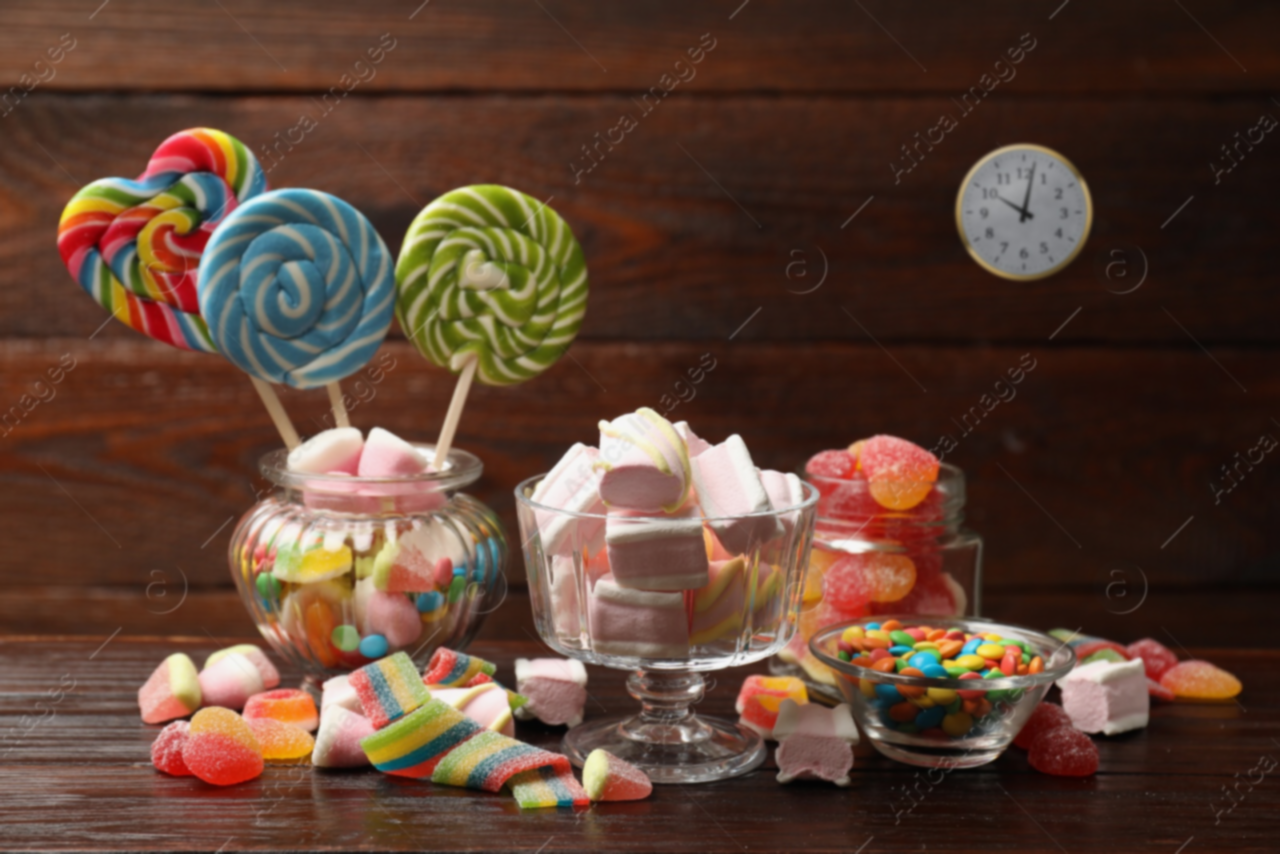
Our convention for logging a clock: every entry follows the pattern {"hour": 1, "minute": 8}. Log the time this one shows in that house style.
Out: {"hour": 10, "minute": 2}
